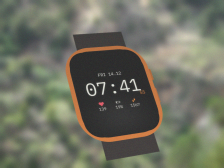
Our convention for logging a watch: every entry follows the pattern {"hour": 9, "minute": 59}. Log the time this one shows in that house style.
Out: {"hour": 7, "minute": 41}
